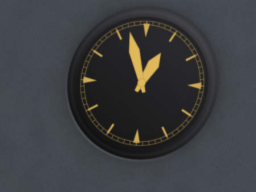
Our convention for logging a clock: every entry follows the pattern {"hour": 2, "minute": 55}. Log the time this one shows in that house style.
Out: {"hour": 12, "minute": 57}
